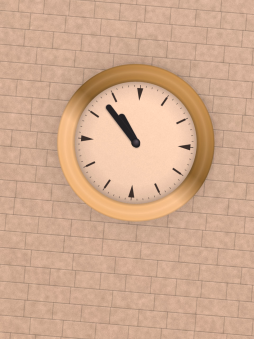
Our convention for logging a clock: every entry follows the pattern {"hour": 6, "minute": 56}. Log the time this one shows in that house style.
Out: {"hour": 10, "minute": 53}
